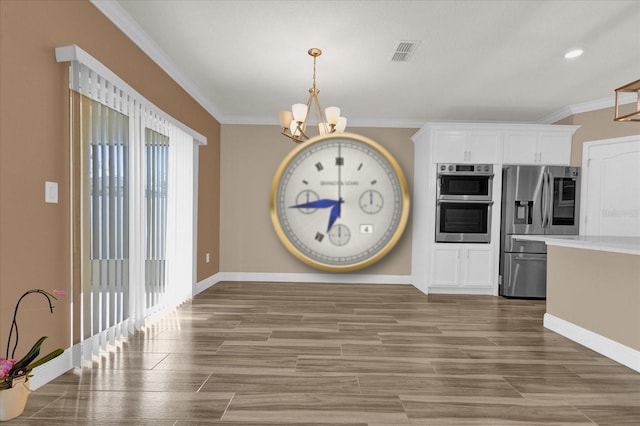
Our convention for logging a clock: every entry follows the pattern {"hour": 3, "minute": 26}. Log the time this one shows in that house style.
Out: {"hour": 6, "minute": 44}
